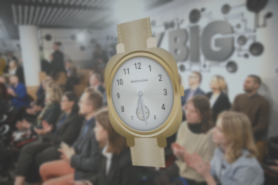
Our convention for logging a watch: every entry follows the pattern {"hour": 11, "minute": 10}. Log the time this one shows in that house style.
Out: {"hour": 6, "minute": 29}
